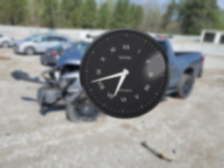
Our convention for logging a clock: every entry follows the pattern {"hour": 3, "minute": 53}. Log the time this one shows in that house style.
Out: {"hour": 6, "minute": 42}
